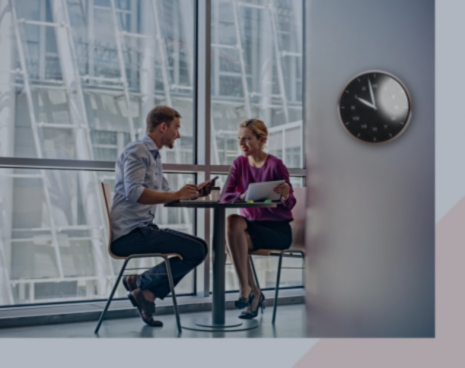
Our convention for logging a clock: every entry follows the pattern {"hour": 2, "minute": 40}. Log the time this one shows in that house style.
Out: {"hour": 9, "minute": 58}
